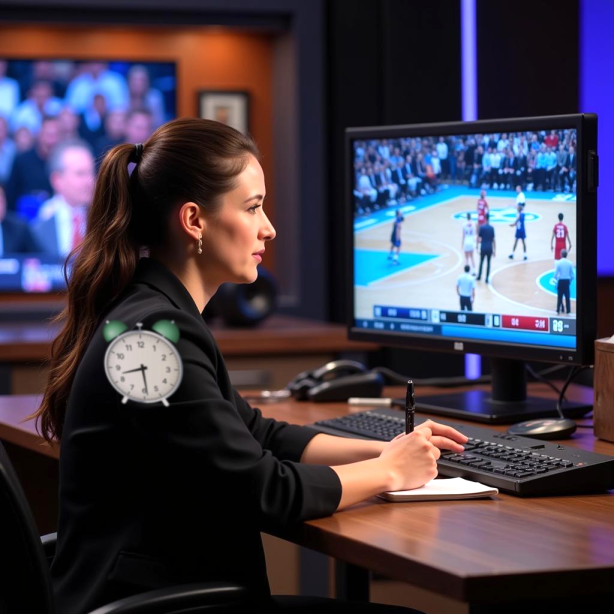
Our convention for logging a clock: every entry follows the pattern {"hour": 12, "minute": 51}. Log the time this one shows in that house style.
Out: {"hour": 8, "minute": 29}
